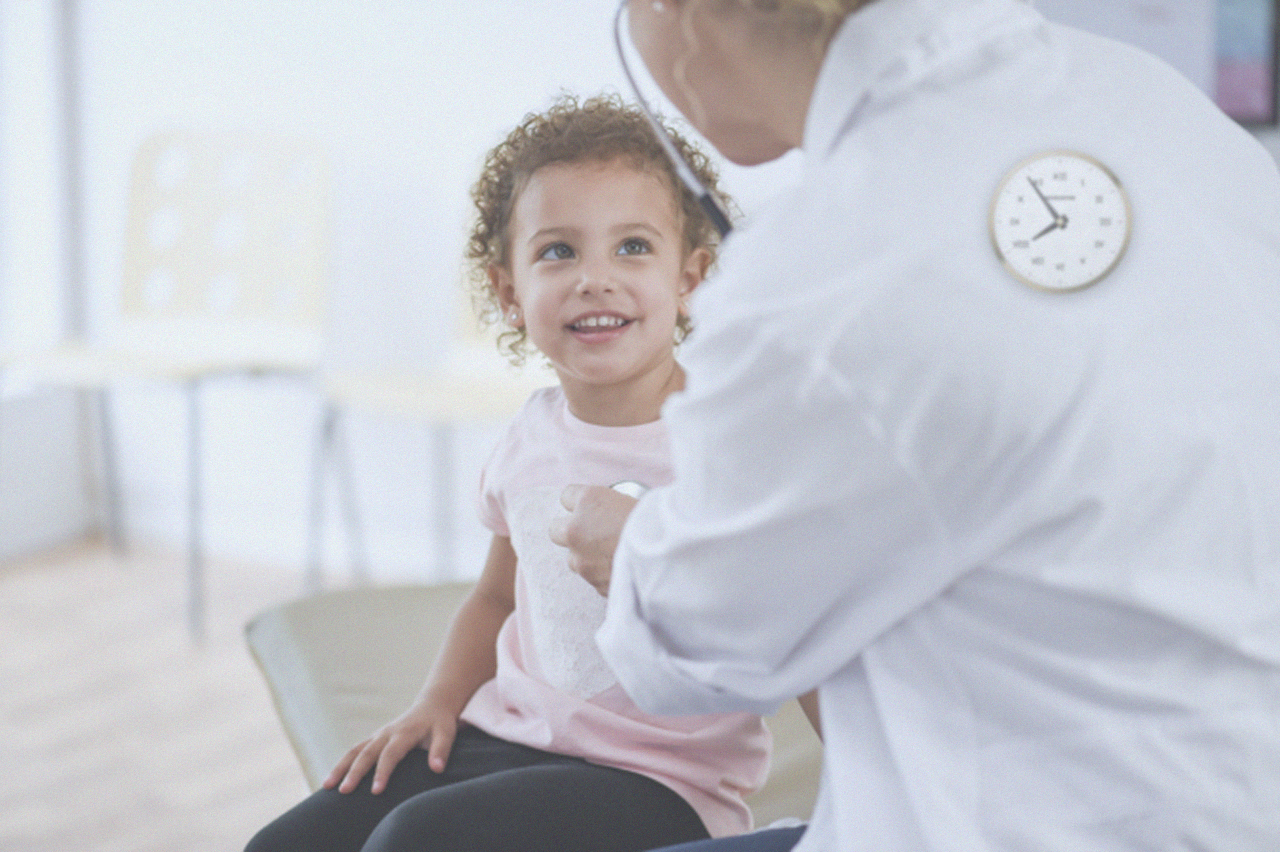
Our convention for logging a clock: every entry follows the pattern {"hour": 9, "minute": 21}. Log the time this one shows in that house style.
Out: {"hour": 7, "minute": 54}
